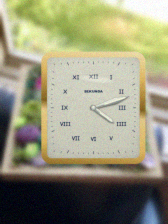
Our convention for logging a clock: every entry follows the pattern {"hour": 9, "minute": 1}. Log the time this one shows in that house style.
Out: {"hour": 4, "minute": 12}
